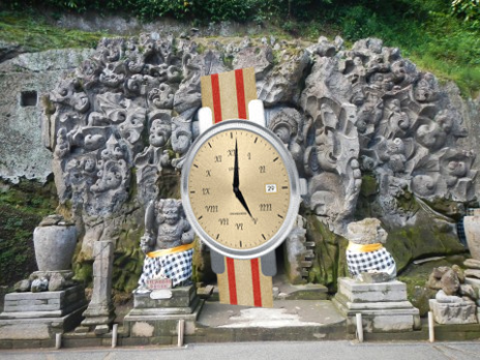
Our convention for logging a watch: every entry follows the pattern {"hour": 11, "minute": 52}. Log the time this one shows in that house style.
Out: {"hour": 5, "minute": 1}
